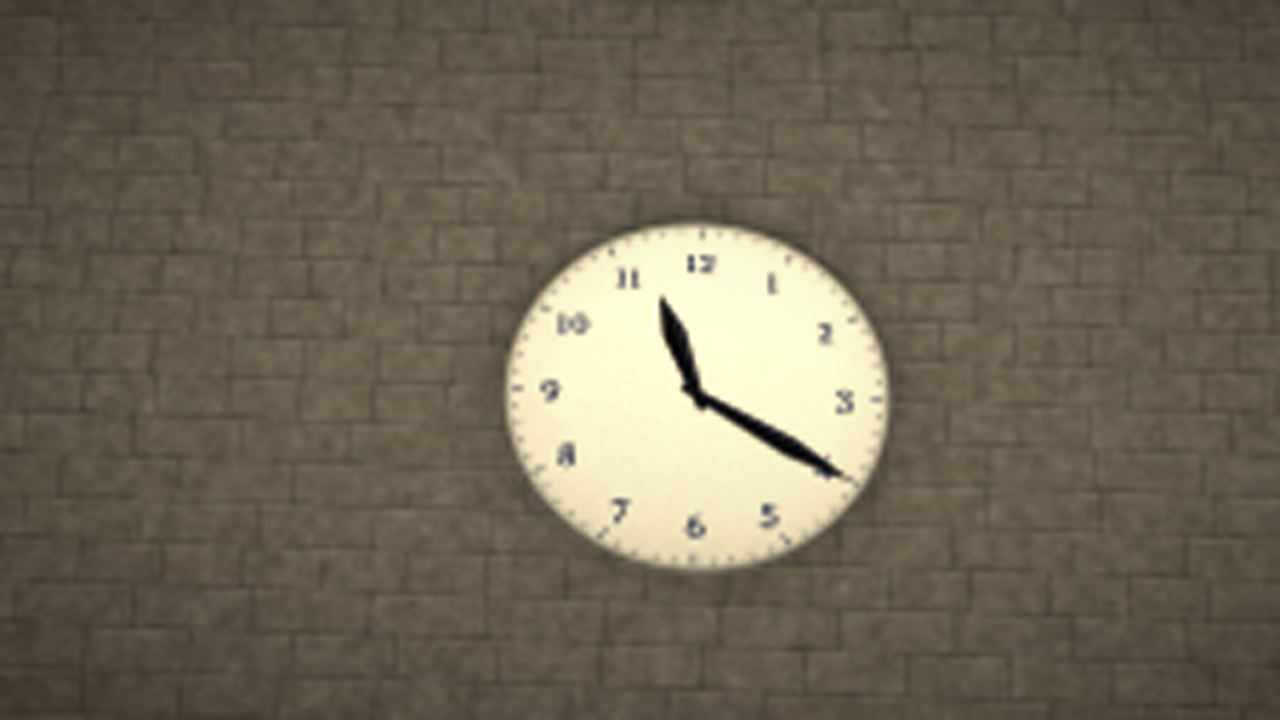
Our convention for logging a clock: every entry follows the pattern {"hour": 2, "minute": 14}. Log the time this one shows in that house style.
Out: {"hour": 11, "minute": 20}
